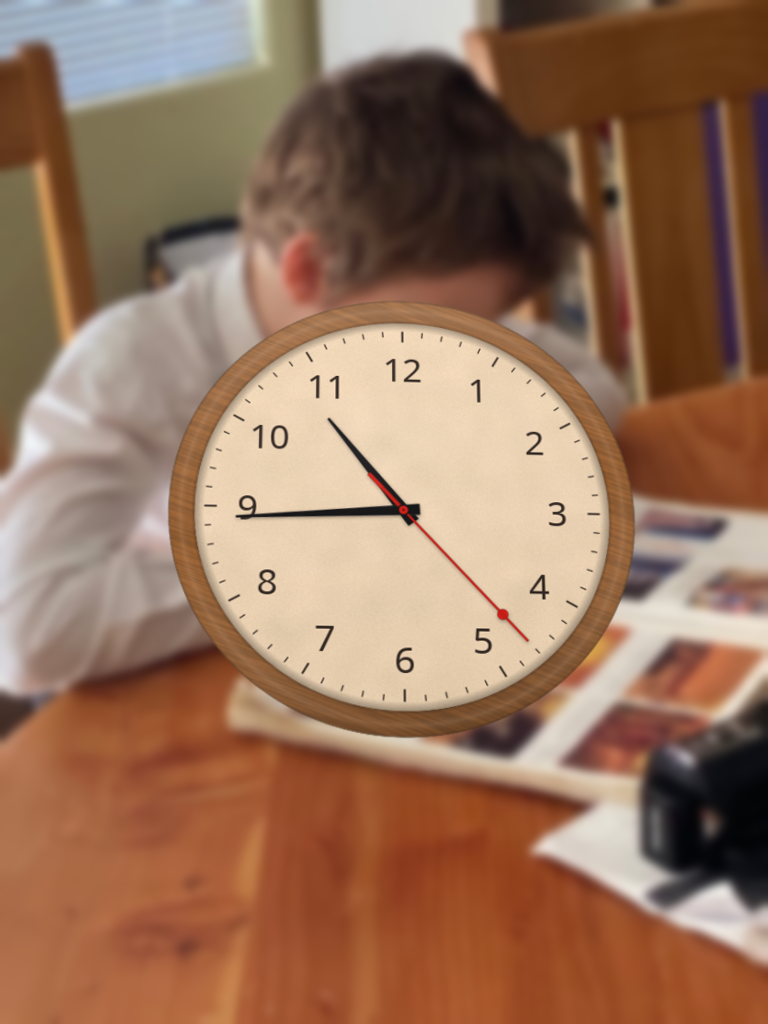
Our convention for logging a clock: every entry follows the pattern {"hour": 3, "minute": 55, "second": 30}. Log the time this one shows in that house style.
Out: {"hour": 10, "minute": 44, "second": 23}
